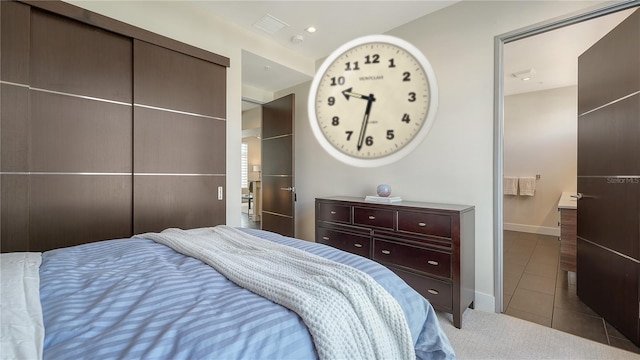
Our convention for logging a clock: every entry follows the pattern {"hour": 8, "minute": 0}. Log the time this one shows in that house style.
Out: {"hour": 9, "minute": 32}
